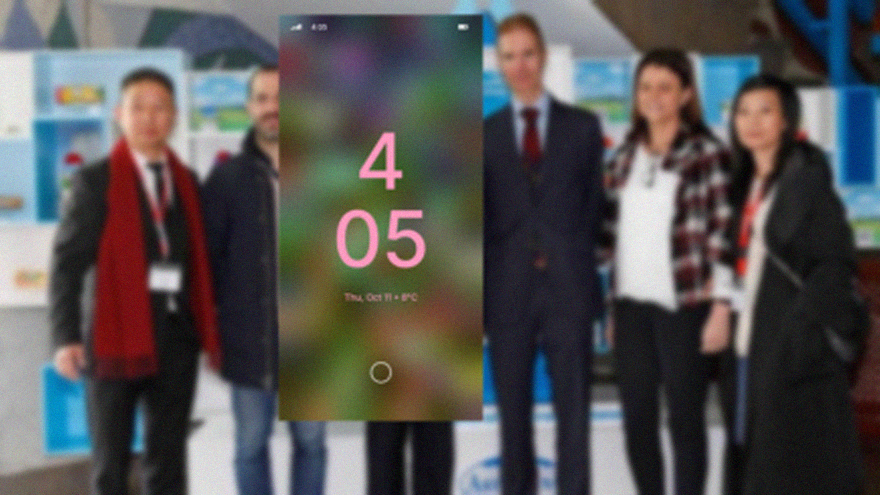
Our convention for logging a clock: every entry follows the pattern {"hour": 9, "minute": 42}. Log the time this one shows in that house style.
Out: {"hour": 4, "minute": 5}
